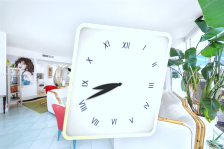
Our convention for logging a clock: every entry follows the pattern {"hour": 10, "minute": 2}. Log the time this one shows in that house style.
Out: {"hour": 8, "minute": 41}
